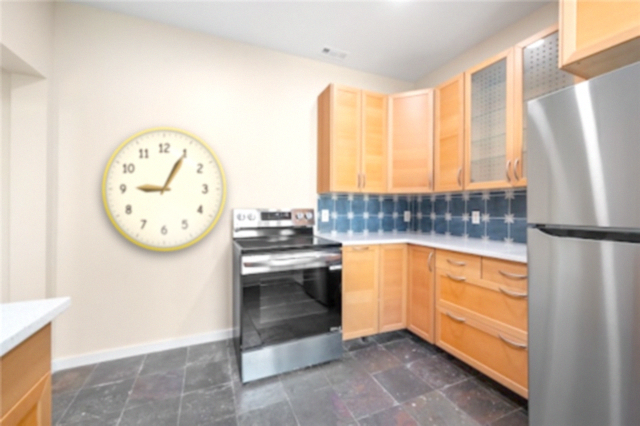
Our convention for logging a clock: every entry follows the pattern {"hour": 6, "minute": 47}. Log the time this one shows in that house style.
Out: {"hour": 9, "minute": 5}
